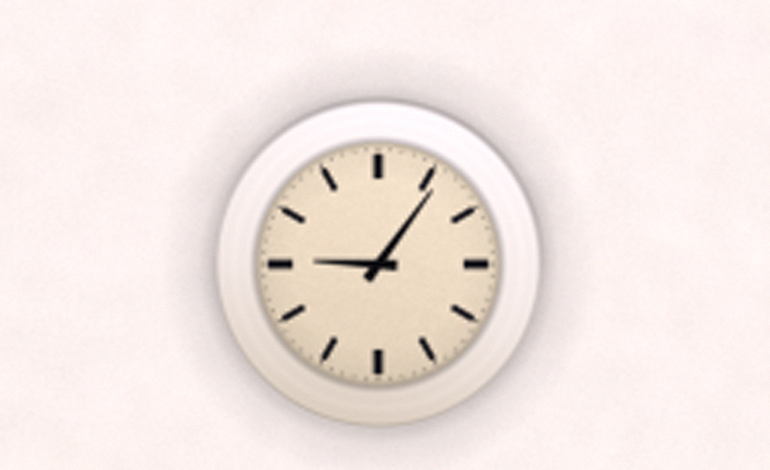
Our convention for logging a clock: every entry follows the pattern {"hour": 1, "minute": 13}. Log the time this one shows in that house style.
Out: {"hour": 9, "minute": 6}
